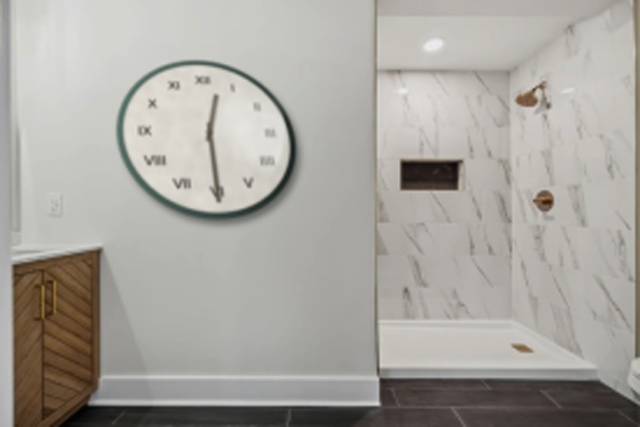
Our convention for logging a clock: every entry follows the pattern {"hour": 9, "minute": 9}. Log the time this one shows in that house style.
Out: {"hour": 12, "minute": 30}
